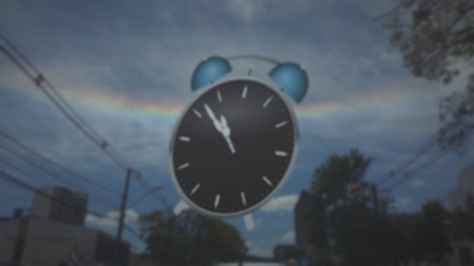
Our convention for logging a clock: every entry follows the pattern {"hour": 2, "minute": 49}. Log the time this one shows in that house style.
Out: {"hour": 10, "minute": 52}
